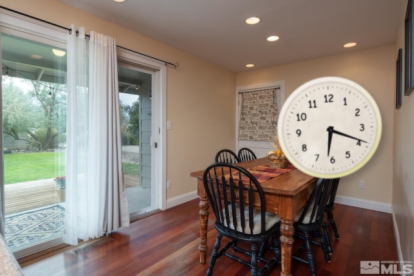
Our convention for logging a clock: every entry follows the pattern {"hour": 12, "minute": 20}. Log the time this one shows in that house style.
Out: {"hour": 6, "minute": 19}
